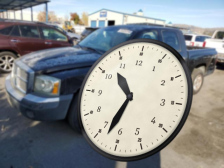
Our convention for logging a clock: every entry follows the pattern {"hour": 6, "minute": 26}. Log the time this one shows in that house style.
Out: {"hour": 10, "minute": 33}
